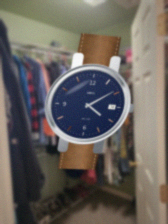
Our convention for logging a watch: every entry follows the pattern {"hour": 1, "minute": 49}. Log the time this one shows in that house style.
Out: {"hour": 4, "minute": 9}
